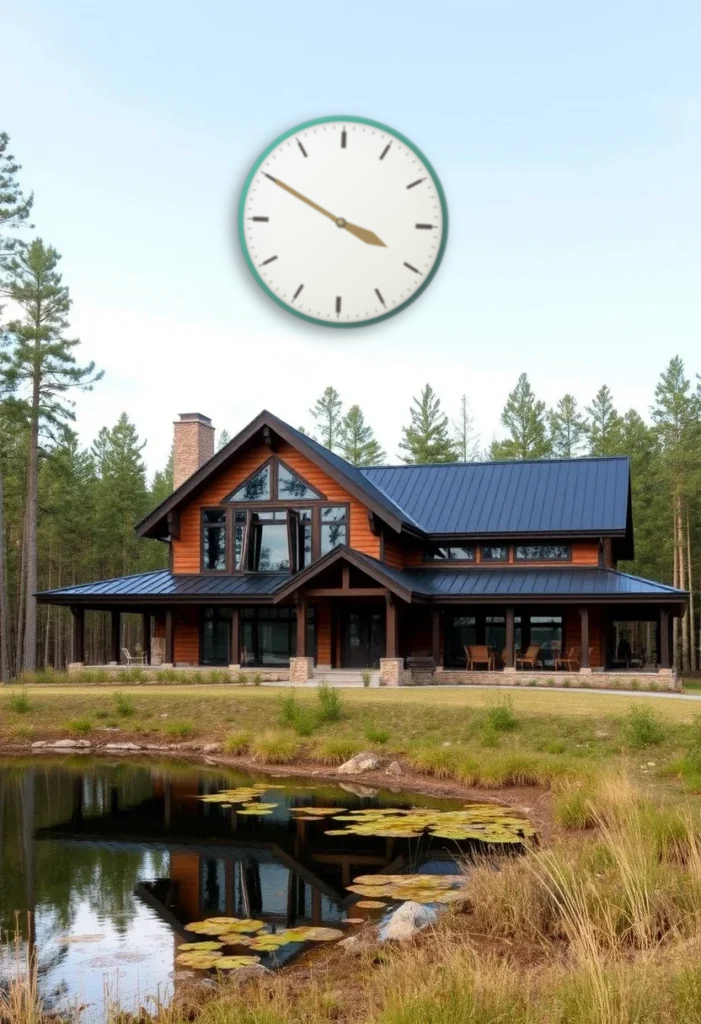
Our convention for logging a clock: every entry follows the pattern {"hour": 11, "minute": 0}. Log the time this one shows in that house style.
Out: {"hour": 3, "minute": 50}
